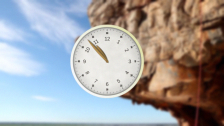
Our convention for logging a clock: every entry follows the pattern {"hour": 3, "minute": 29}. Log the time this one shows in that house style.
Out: {"hour": 10, "minute": 53}
